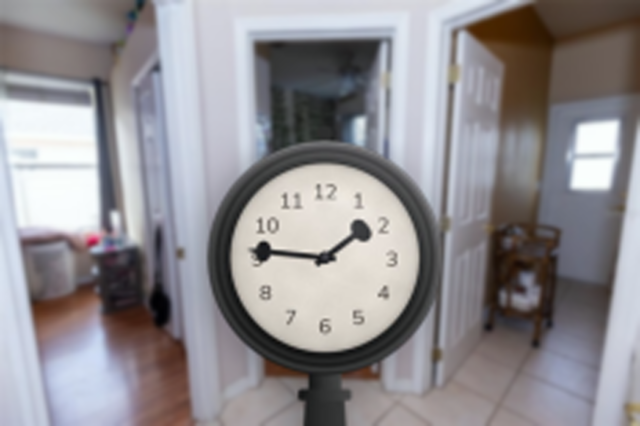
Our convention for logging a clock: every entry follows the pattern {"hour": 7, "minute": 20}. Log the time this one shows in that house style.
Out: {"hour": 1, "minute": 46}
